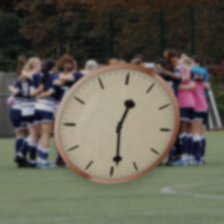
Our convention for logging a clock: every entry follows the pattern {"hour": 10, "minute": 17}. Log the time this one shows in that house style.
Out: {"hour": 12, "minute": 29}
